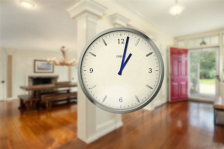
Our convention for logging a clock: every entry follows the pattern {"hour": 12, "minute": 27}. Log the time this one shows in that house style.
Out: {"hour": 1, "minute": 2}
